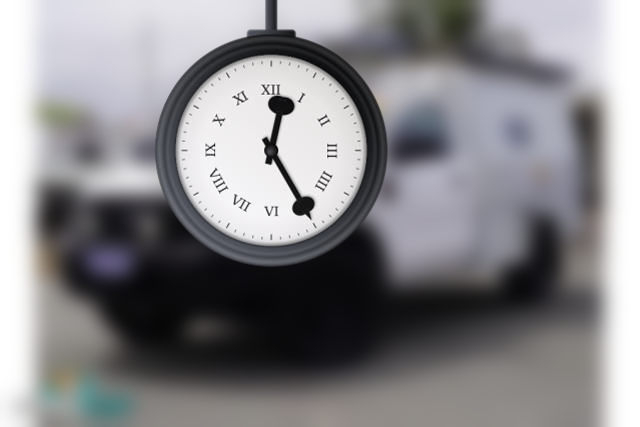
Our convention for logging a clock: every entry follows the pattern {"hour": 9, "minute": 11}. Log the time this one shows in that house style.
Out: {"hour": 12, "minute": 25}
